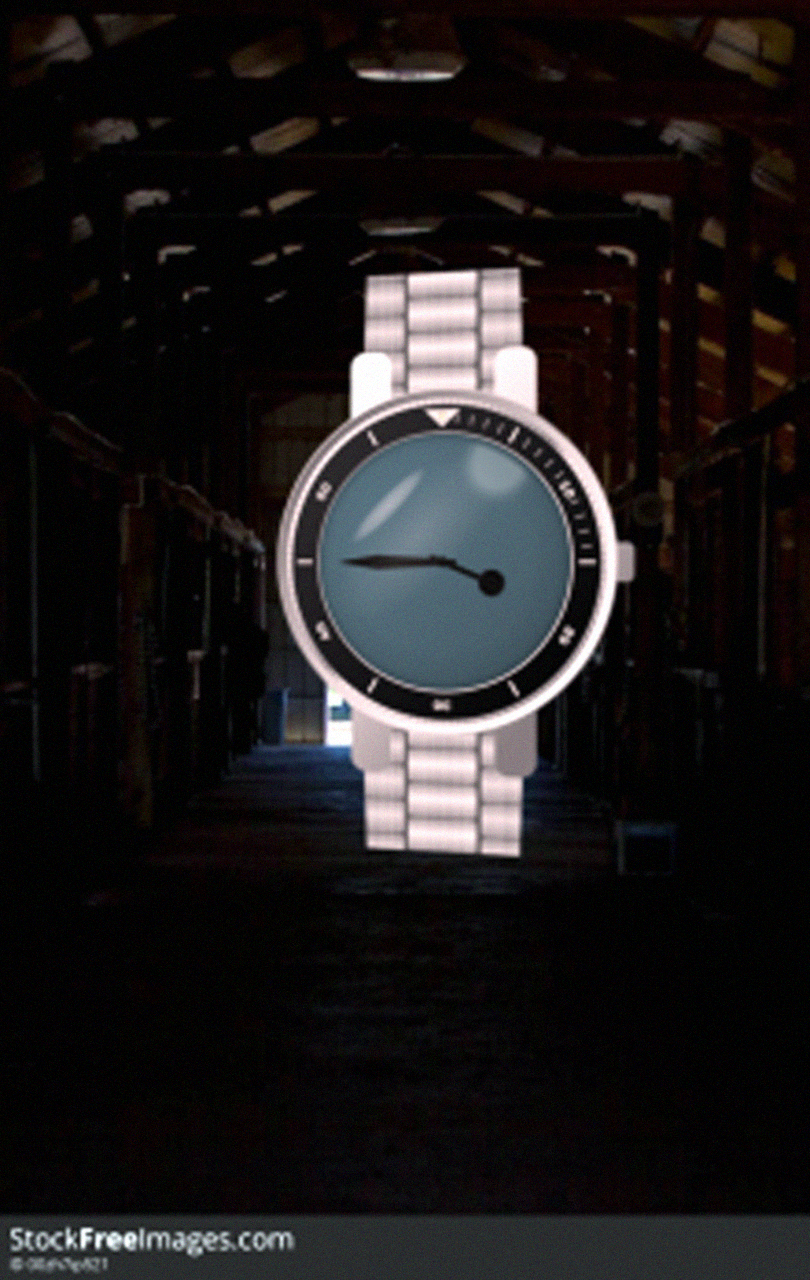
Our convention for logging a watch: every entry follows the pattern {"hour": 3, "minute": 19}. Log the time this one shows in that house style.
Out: {"hour": 3, "minute": 45}
